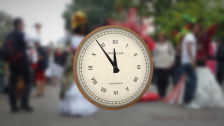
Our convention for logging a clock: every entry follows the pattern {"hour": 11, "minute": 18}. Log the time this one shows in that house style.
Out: {"hour": 11, "minute": 54}
